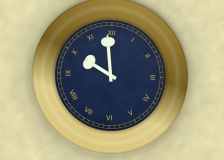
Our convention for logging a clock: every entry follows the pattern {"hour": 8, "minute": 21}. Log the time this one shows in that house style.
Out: {"hour": 9, "minute": 59}
